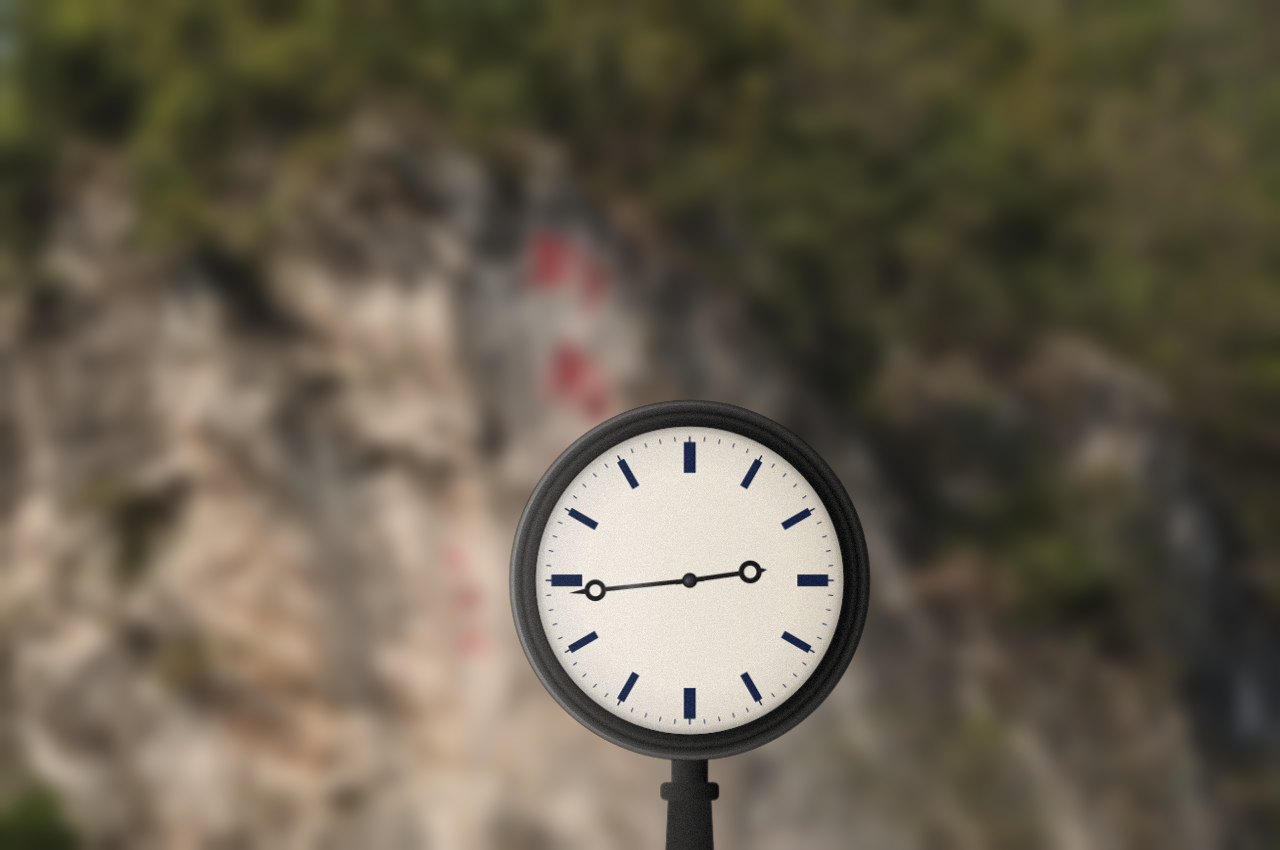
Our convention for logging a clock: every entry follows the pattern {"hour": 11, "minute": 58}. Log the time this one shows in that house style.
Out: {"hour": 2, "minute": 44}
